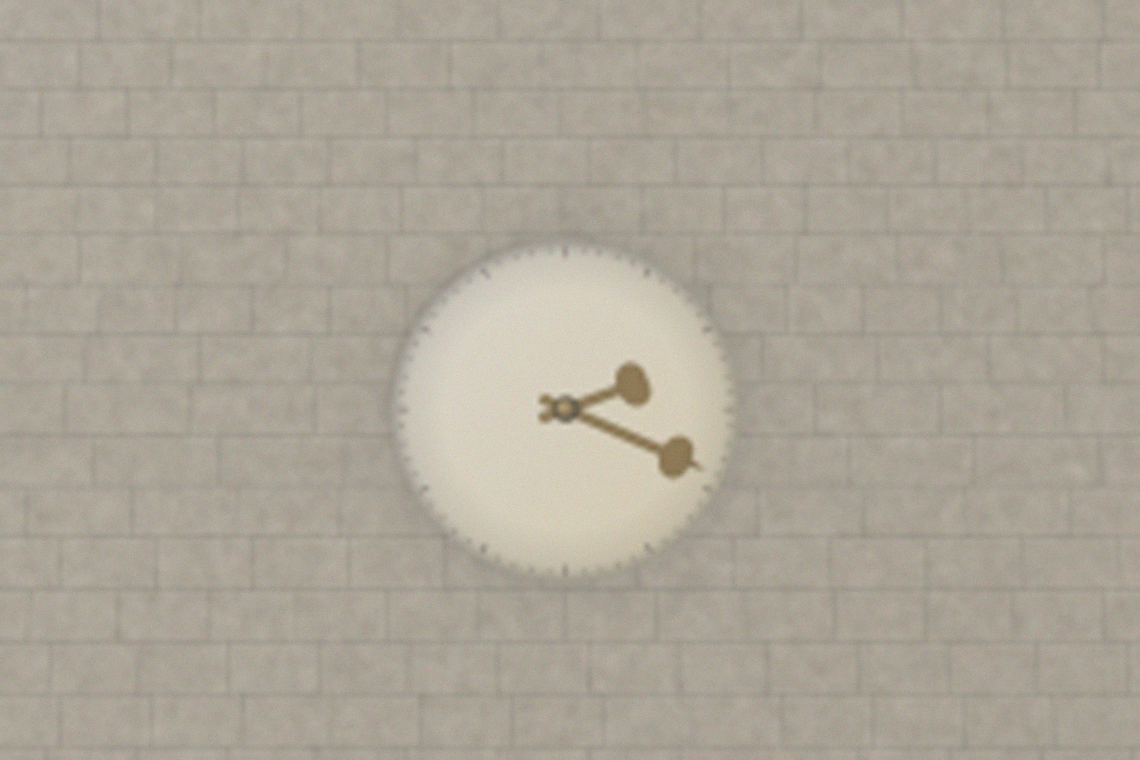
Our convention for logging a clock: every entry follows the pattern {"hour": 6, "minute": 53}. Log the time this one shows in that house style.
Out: {"hour": 2, "minute": 19}
